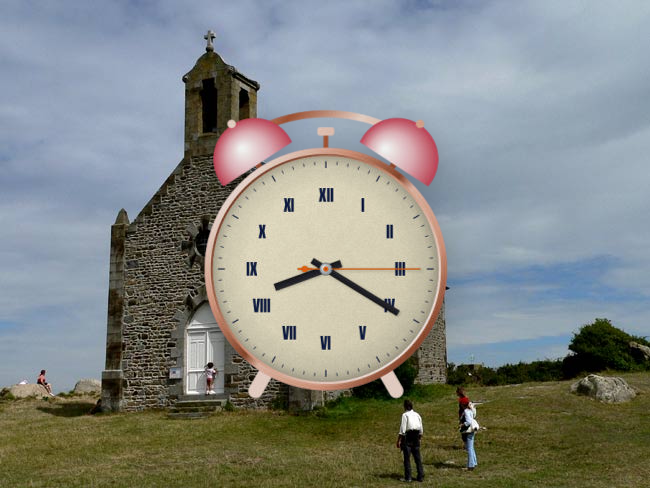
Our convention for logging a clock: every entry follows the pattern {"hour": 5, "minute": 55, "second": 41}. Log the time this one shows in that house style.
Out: {"hour": 8, "minute": 20, "second": 15}
